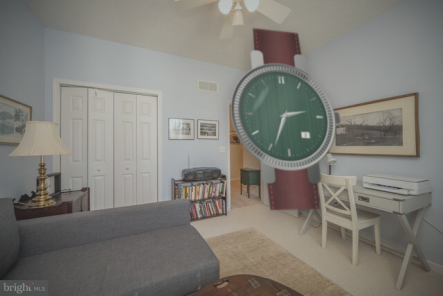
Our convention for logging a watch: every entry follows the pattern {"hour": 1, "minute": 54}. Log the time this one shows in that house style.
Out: {"hour": 2, "minute": 34}
